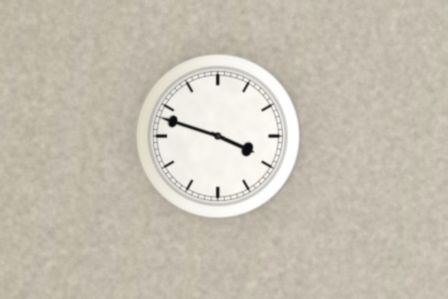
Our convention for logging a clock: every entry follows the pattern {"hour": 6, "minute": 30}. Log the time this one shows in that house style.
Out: {"hour": 3, "minute": 48}
